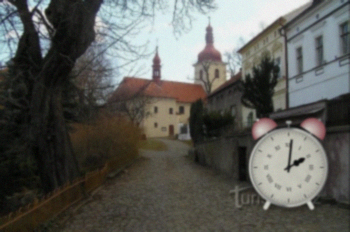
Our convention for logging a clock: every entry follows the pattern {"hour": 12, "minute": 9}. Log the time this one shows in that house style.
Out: {"hour": 2, "minute": 1}
